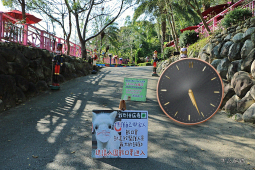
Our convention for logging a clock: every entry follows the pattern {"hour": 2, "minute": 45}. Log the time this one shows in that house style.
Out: {"hour": 5, "minute": 26}
